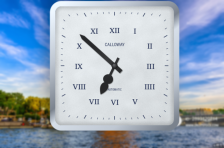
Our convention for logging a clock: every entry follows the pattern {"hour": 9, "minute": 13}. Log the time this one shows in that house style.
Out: {"hour": 6, "minute": 52}
